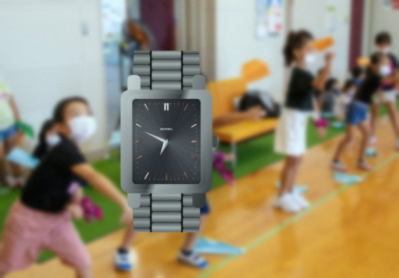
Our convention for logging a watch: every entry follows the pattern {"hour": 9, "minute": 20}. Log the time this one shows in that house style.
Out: {"hour": 6, "minute": 49}
